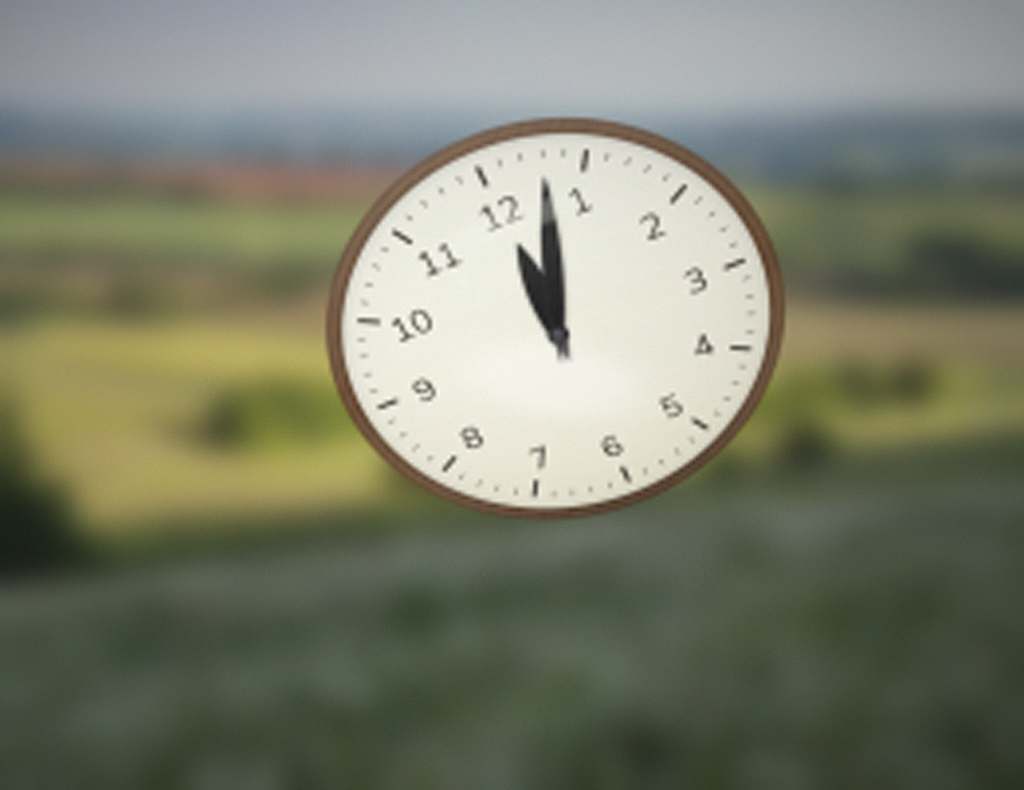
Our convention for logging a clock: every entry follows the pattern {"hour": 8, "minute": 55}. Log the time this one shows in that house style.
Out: {"hour": 12, "minute": 3}
